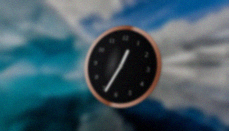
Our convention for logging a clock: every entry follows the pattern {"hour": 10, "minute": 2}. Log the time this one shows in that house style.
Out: {"hour": 12, "minute": 34}
